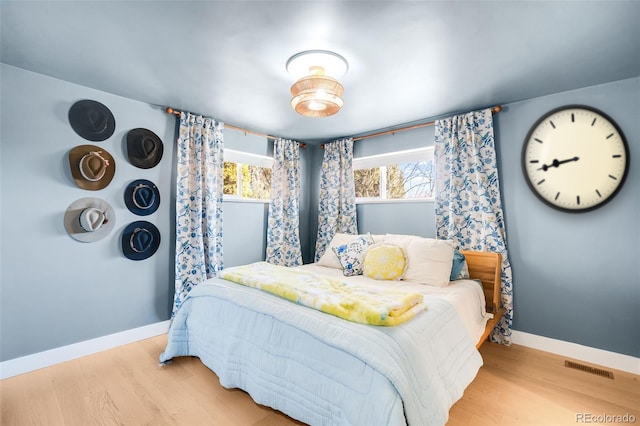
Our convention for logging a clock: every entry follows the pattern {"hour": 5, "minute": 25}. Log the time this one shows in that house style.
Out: {"hour": 8, "minute": 43}
